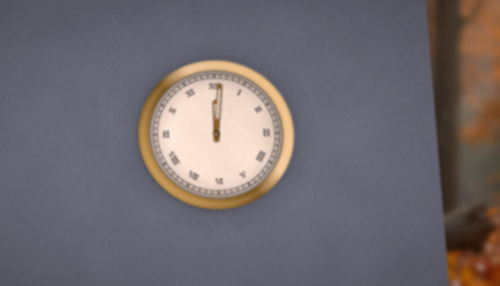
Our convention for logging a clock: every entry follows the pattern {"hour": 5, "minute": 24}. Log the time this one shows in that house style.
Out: {"hour": 12, "minute": 1}
